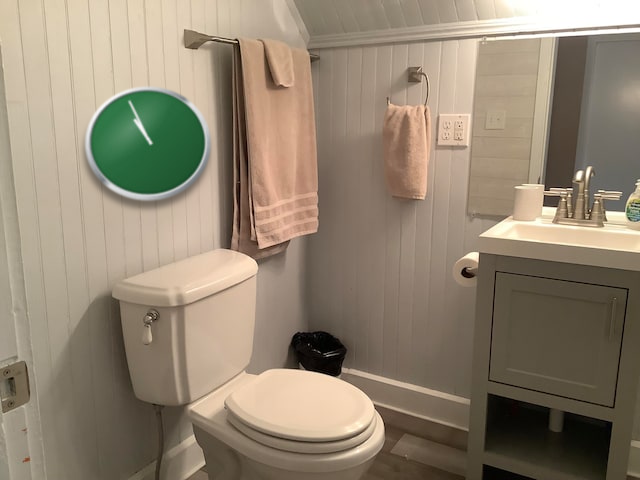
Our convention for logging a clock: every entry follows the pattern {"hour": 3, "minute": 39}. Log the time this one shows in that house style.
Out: {"hour": 10, "minute": 56}
